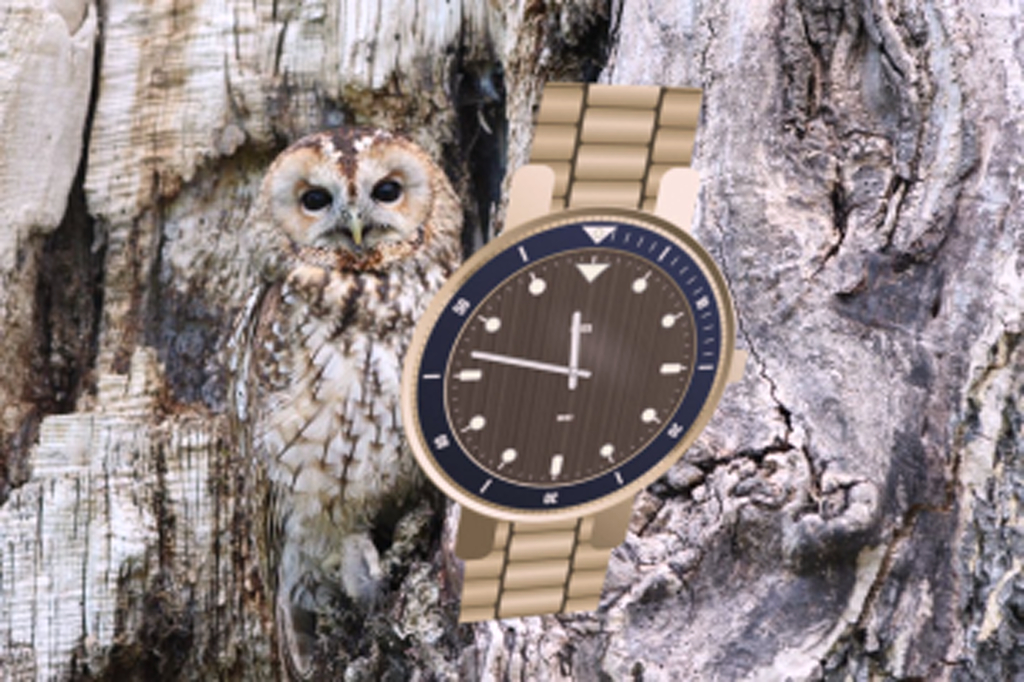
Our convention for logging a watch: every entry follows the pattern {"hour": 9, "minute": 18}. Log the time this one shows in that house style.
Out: {"hour": 11, "minute": 47}
